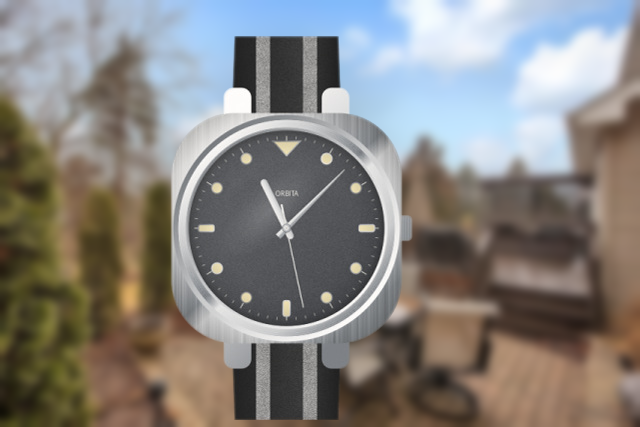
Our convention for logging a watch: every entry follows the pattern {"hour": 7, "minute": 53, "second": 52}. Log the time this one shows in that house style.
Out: {"hour": 11, "minute": 7, "second": 28}
